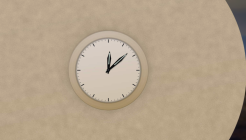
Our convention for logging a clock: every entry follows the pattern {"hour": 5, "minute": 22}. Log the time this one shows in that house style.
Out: {"hour": 12, "minute": 8}
